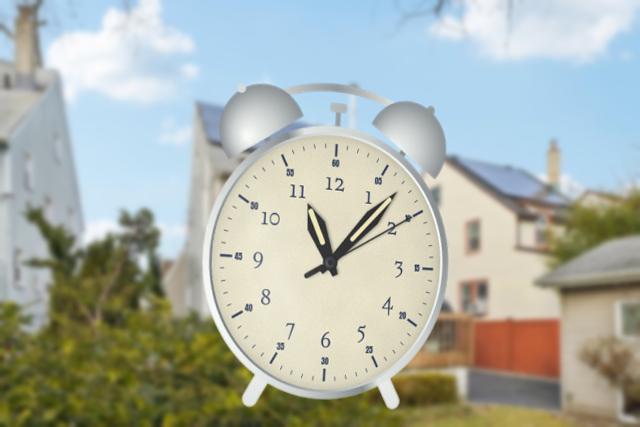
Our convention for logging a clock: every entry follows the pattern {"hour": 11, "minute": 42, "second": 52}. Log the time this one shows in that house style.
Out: {"hour": 11, "minute": 7, "second": 10}
